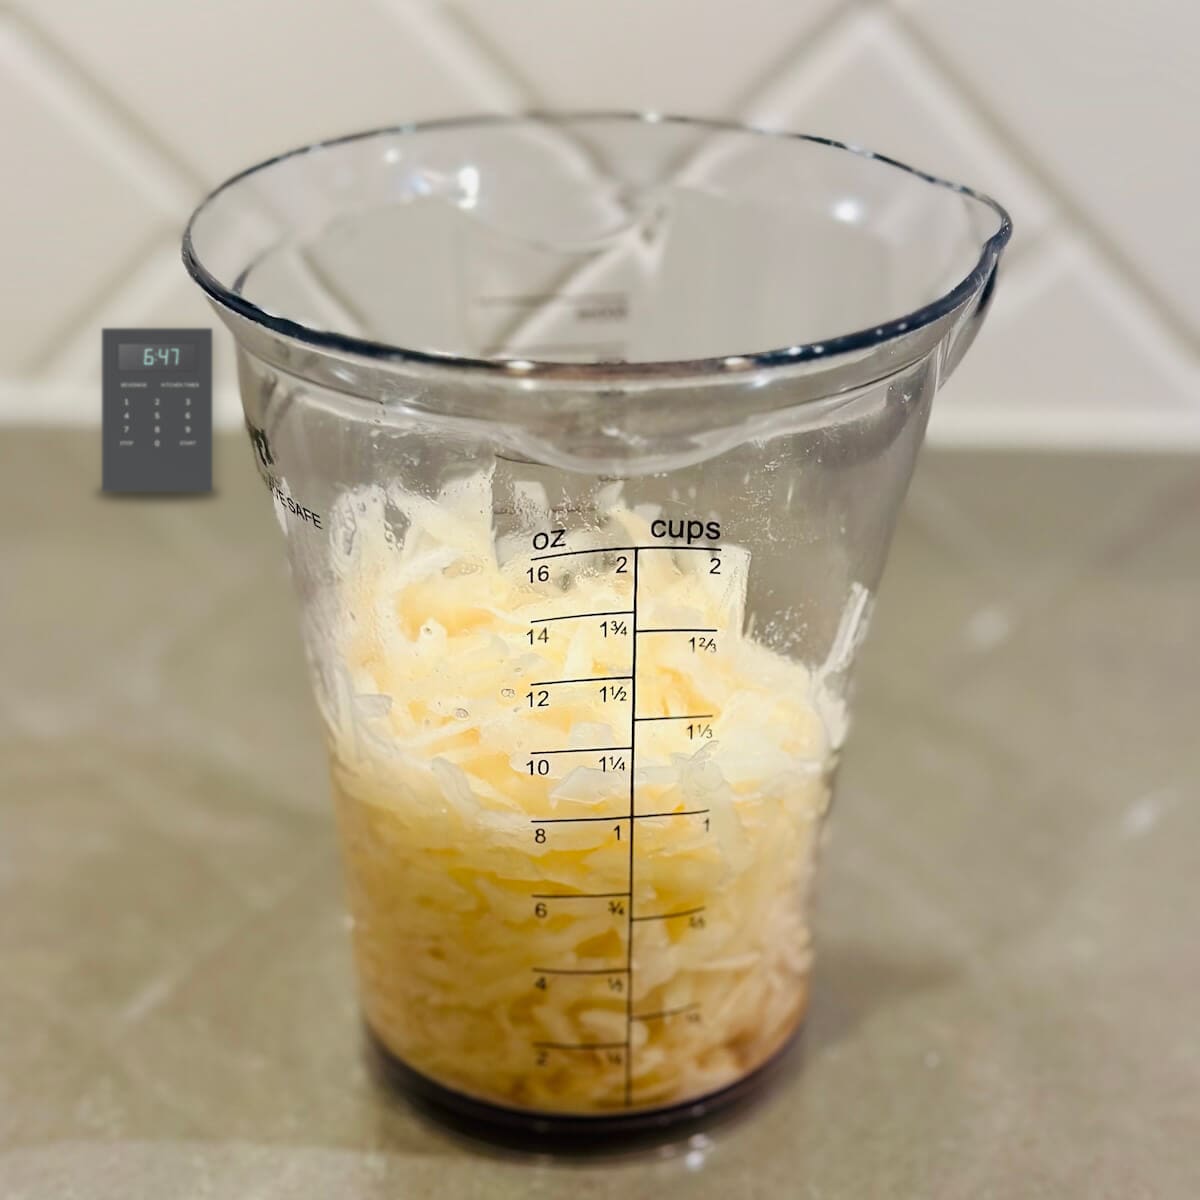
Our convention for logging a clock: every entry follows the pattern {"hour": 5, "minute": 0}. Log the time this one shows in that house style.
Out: {"hour": 6, "minute": 47}
